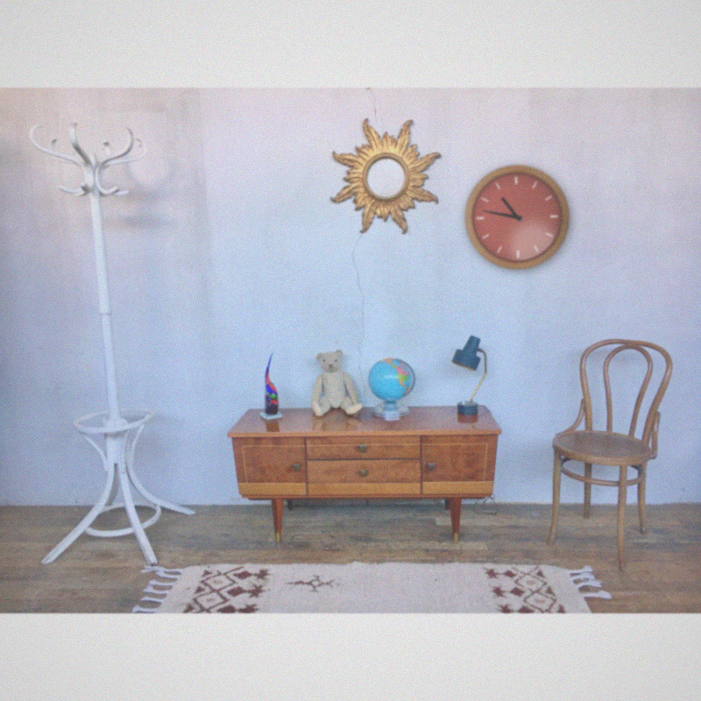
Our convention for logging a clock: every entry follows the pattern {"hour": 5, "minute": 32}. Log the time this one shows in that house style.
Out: {"hour": 10, "minute": 47}
